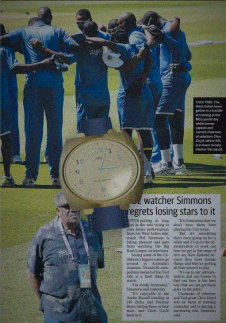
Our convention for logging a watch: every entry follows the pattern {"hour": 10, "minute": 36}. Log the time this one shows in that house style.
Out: {"hour": 3, "minute": 3}
